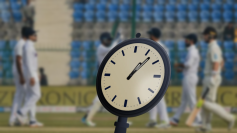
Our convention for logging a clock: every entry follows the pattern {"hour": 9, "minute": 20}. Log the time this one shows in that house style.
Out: {"hour": 1, "minute": 7}
